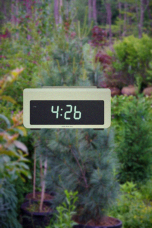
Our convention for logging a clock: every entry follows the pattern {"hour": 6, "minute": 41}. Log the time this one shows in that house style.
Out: {"hour": 4, "minute": 26}
